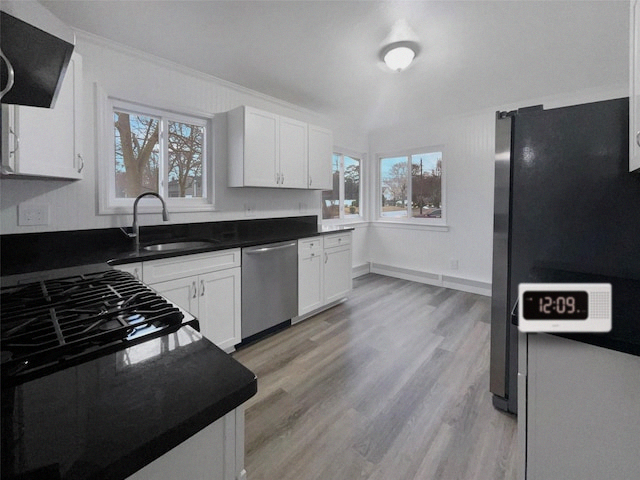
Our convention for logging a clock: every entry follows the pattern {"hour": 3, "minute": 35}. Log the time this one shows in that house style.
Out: {"hour": 12, "minute": 9}
